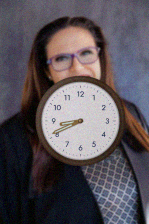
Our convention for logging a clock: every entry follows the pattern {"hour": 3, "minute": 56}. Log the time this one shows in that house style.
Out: {"hour": 8, "minute": 41}
